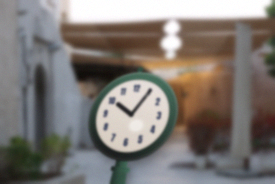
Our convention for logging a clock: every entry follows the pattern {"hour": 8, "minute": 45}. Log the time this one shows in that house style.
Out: {"hour": 10, "minute": 5}
